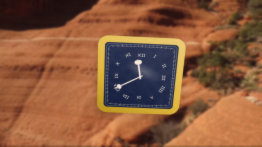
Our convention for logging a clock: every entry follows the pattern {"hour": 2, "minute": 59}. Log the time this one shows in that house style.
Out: {"hour": 11, "minute": 40}
